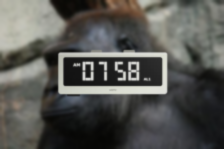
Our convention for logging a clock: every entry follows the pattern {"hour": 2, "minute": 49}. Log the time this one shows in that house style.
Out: {"hour": 7, "minute": 58}
